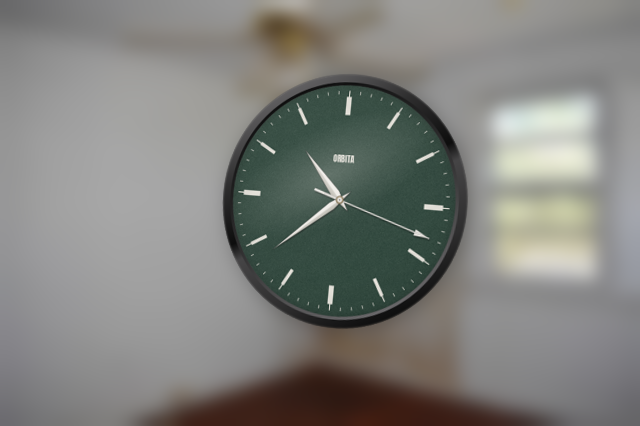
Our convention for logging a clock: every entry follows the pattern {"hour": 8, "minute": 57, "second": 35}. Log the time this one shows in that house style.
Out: {"hour": 10, "minute": 38, "second": 18}
